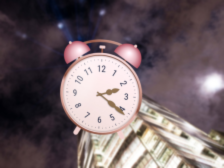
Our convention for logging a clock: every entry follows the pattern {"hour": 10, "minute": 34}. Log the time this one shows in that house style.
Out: {"hour": 2, "minute": 21}
